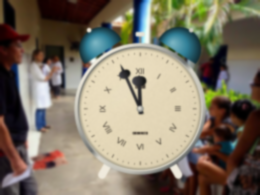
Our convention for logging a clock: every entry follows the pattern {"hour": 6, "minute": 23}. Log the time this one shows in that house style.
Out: {"hour": 11, "minute": 56}
